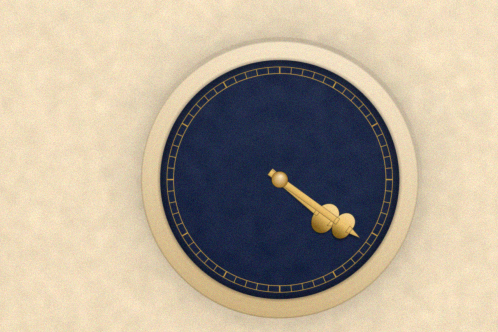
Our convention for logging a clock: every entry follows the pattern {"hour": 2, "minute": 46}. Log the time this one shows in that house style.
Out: {"hour": 4, "minute": 21}
